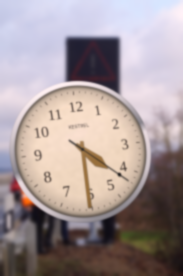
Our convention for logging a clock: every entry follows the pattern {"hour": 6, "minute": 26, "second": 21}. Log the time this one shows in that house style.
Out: {"hour": 4, "minute": 30, "second": 22}
